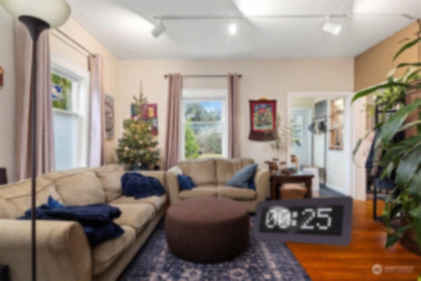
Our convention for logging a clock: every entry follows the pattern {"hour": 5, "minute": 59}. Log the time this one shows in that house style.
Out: {"hour": 0, "minute": 25}
